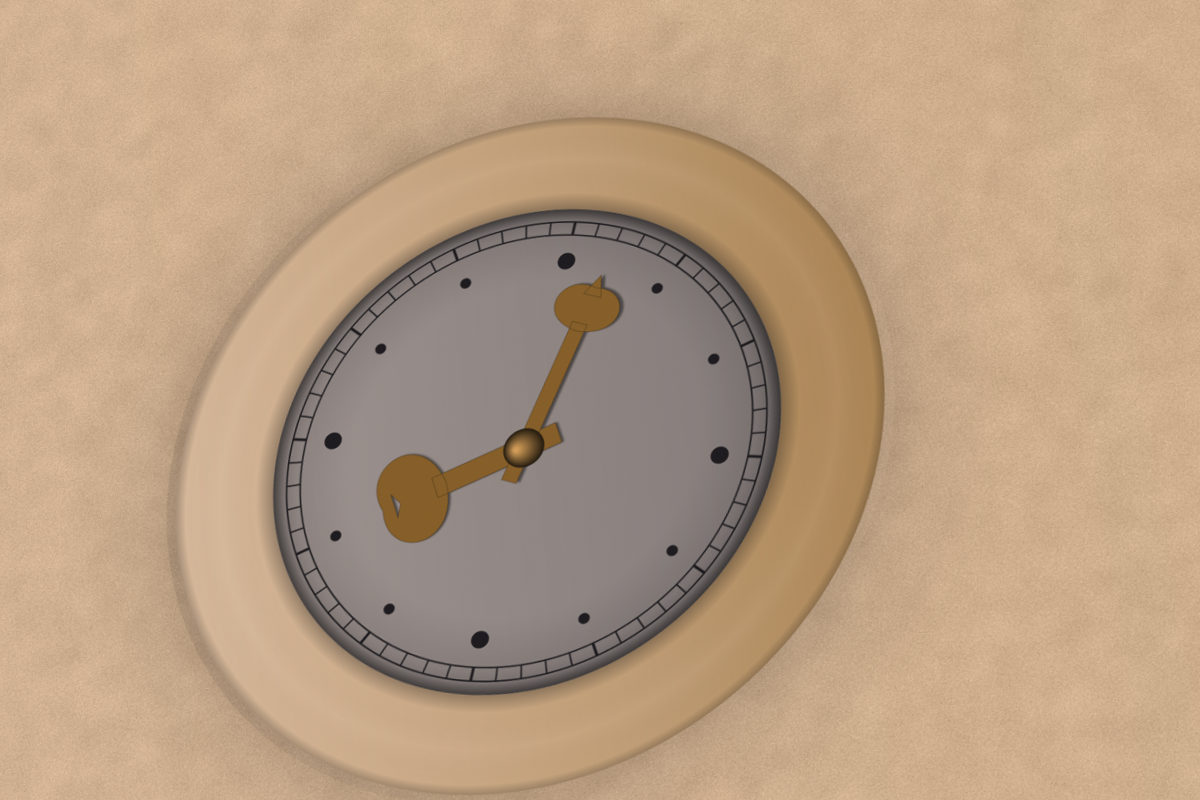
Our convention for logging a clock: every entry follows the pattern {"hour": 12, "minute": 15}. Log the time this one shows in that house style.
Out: {"hour": 8, "minute": 2}
